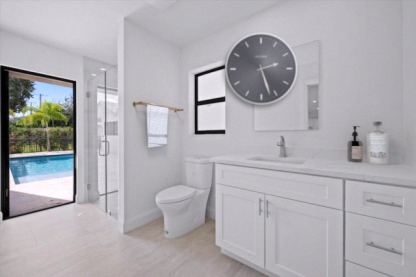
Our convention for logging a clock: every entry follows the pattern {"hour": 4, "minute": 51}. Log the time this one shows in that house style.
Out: {"hour": 2, "minute": 27}
